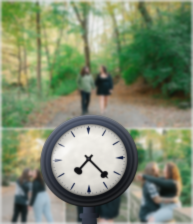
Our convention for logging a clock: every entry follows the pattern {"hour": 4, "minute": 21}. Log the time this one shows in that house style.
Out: {"hour": 7, "minute": 23}
